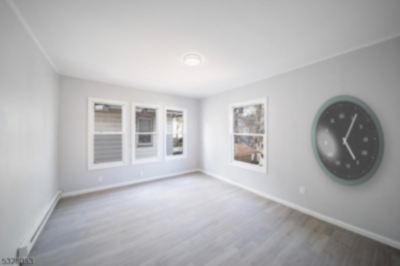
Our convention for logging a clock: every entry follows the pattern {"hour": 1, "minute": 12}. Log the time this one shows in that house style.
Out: {"hour": 5, "minute": 6}
